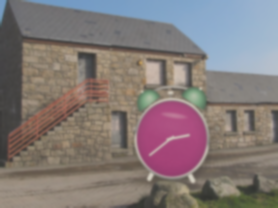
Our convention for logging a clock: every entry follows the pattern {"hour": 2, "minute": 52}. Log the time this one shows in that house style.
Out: {"hour": 2, "minute": 39}
